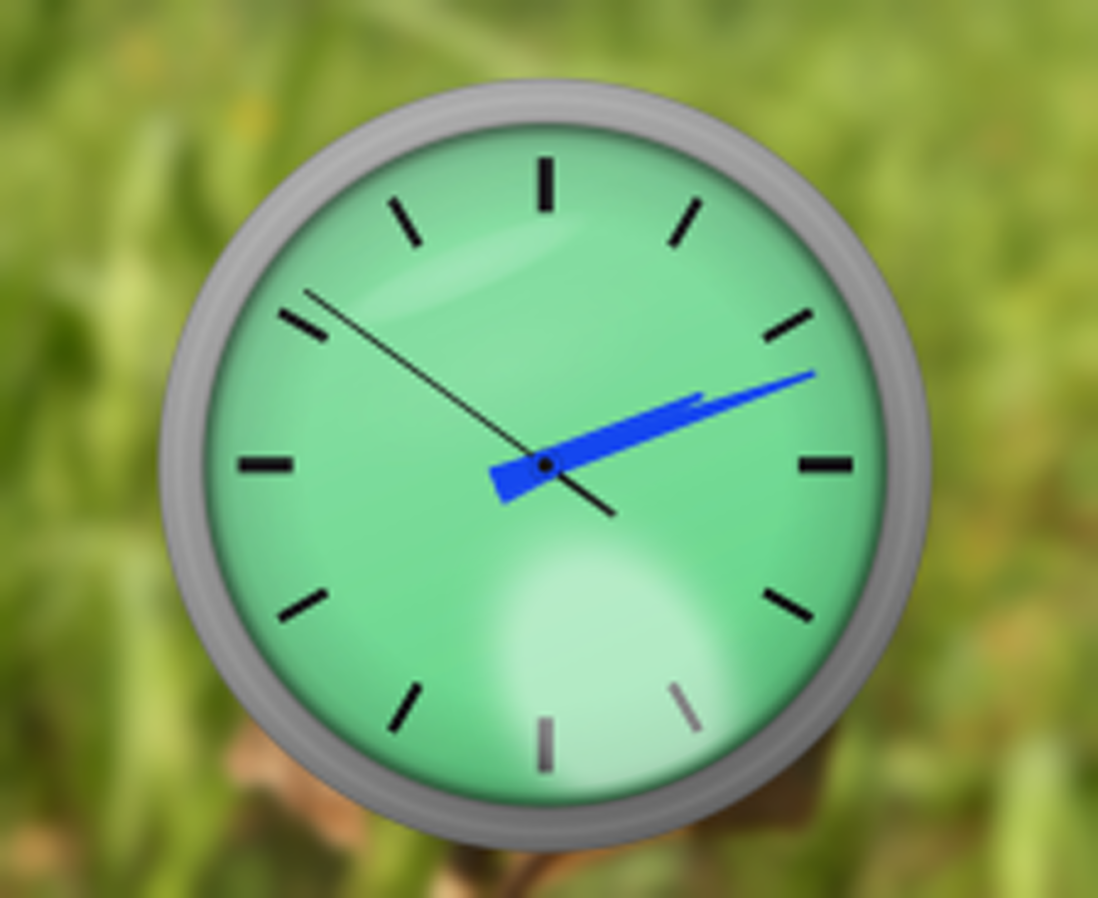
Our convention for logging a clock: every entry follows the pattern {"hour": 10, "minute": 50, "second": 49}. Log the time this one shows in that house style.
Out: {"hour": 2, "minute": 11, "second": 51}
